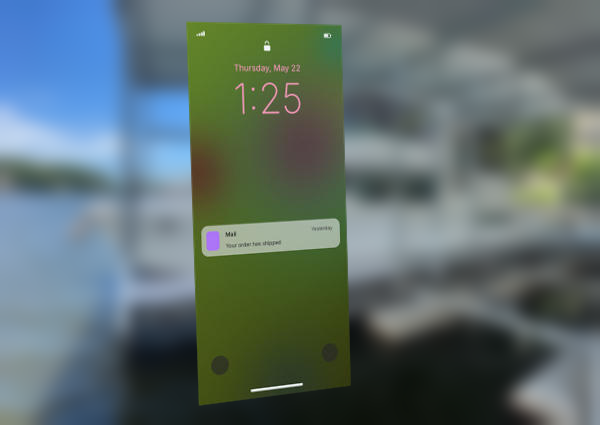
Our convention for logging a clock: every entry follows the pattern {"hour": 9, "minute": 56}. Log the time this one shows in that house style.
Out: {"hour": 1, "minute": 25}
